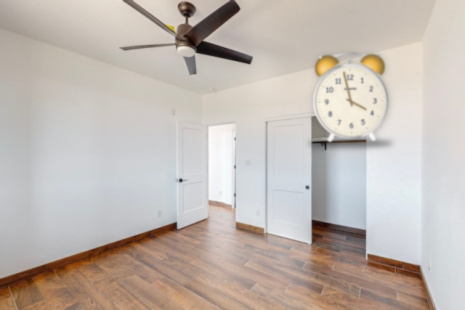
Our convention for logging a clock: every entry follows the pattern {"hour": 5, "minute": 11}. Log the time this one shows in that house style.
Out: {"hour": 3, "minute": 58}
